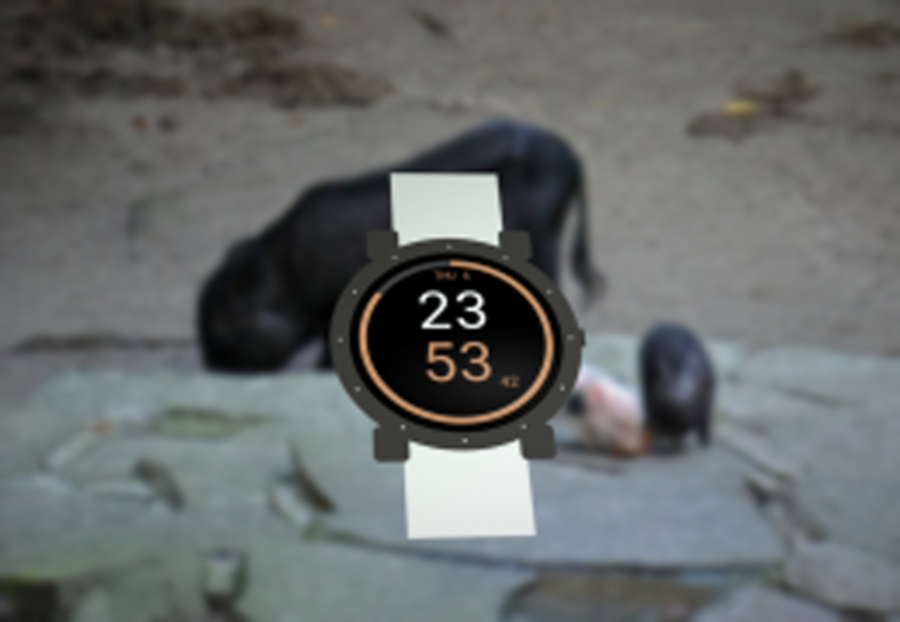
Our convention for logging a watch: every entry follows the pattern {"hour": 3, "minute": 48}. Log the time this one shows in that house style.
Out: {"hour": 23, "minute": 53}
